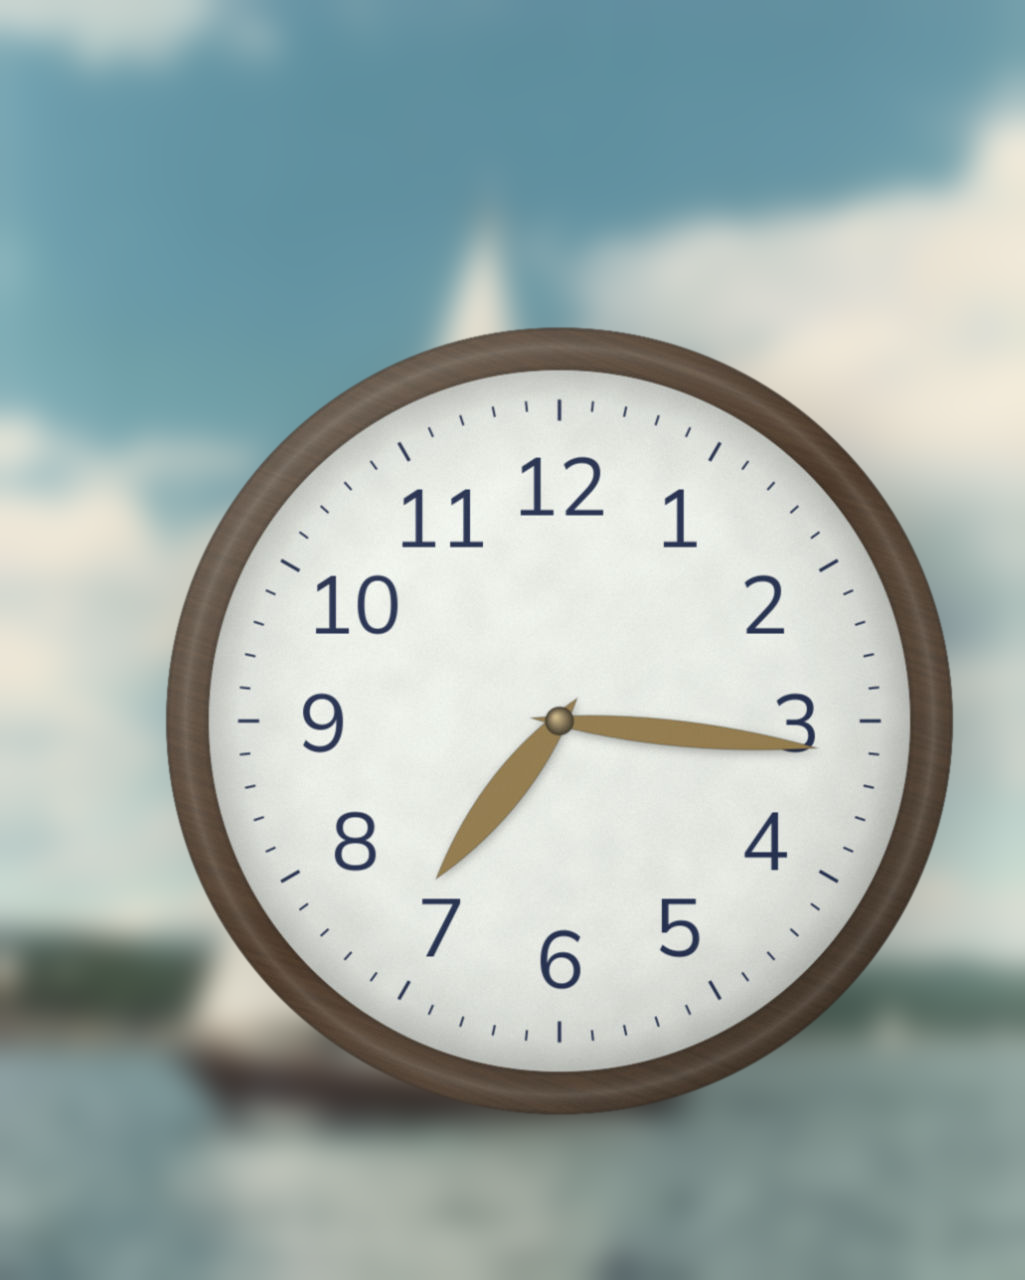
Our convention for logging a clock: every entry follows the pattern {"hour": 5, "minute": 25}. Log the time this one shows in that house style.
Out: {"hour": 7, "minute": 16}
